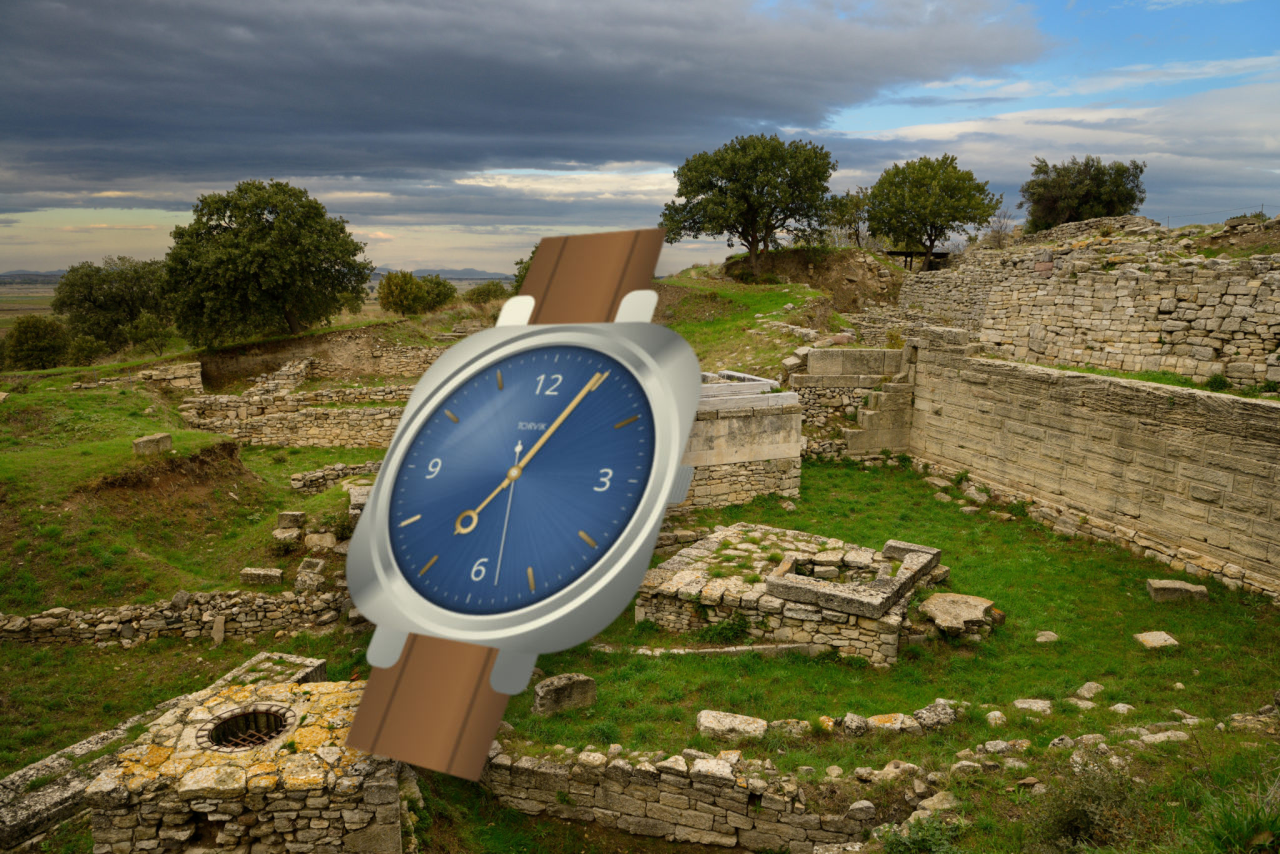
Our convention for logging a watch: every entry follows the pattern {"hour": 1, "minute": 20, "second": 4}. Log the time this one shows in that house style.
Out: {"hour": 7, "minute": 4, "second": 28}
